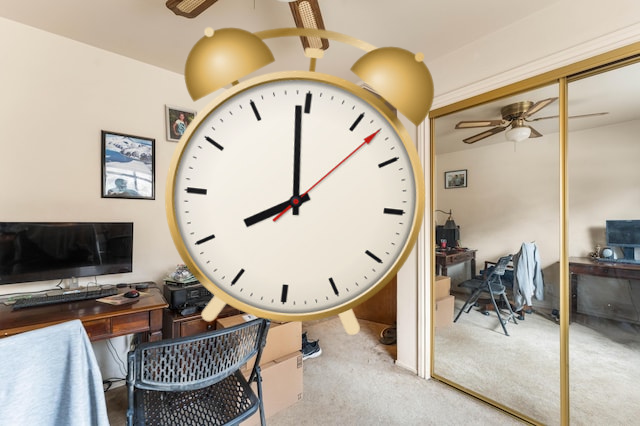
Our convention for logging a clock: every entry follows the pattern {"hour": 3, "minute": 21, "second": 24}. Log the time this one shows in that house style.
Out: {"hour": 7, "minute": 59, "second": 7}
